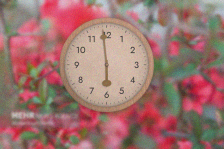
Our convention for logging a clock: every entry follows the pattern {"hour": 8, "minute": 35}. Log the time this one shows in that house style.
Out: {"hour": 5, "minute": 59}
